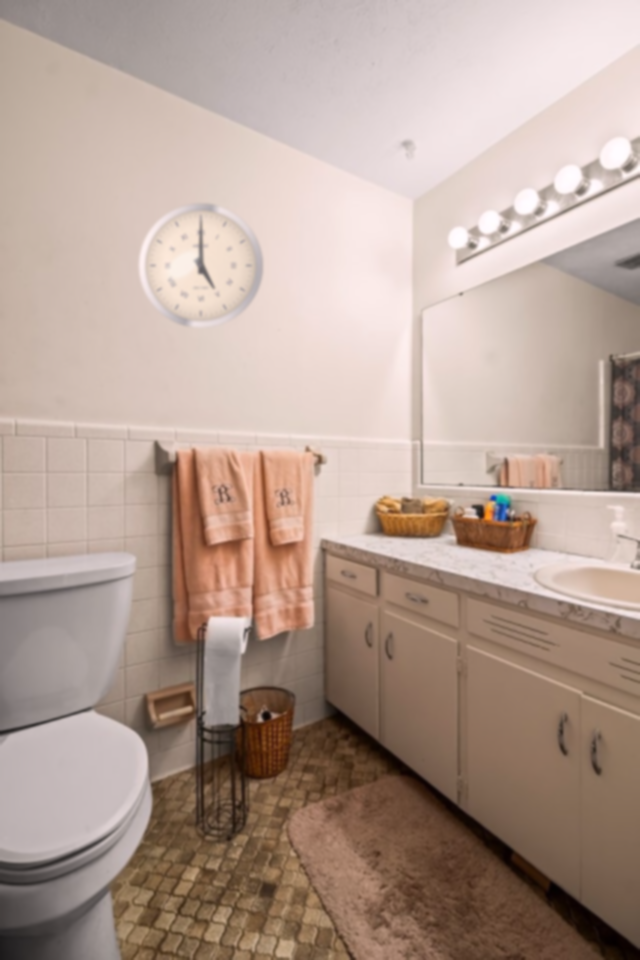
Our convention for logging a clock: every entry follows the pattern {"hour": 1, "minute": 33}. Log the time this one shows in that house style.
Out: {"hour": 5, "minute": 0}
